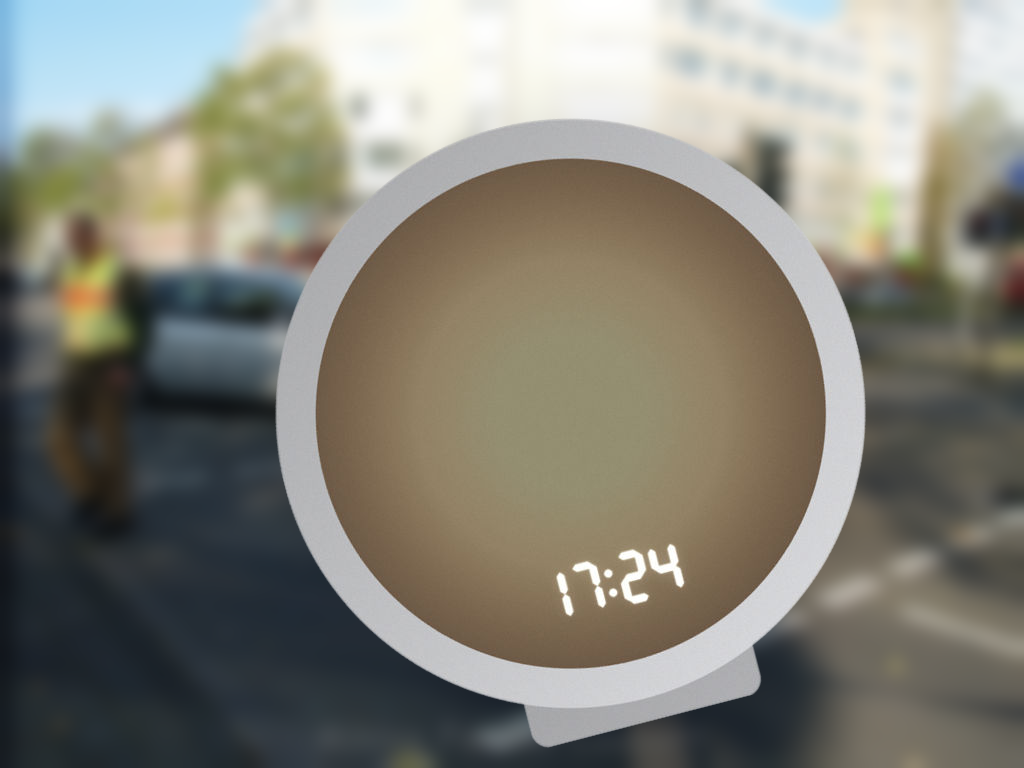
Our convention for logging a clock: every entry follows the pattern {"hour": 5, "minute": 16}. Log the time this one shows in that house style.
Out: {"hour": 17, "minute": 24}
